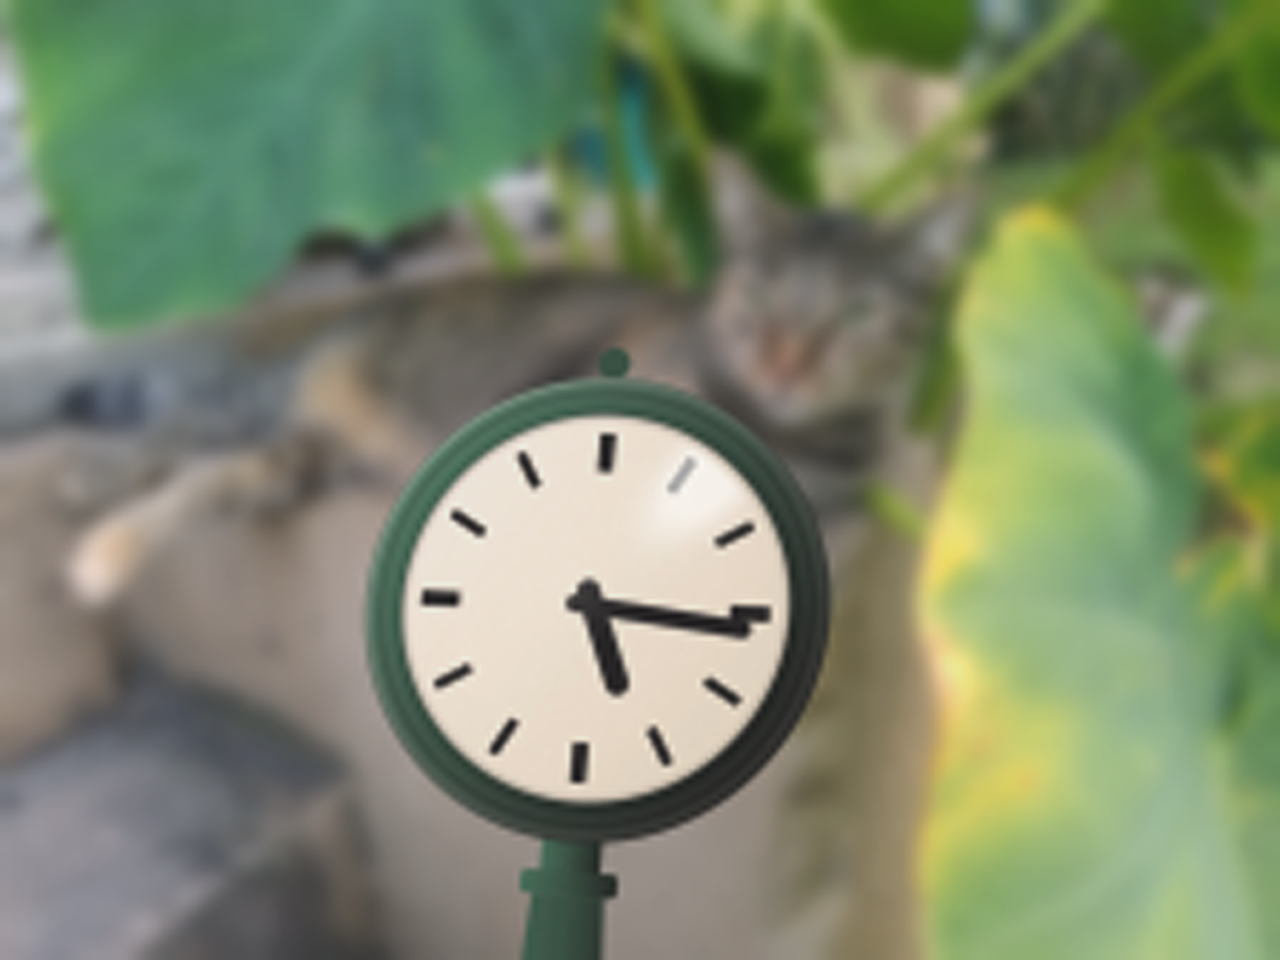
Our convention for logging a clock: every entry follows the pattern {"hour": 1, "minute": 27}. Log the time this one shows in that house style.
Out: {"hour": 5, "minute": 16}
